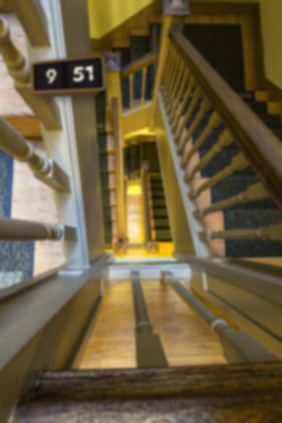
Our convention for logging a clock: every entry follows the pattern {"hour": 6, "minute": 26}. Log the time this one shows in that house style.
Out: {"hour": 9, "minute": 51}
